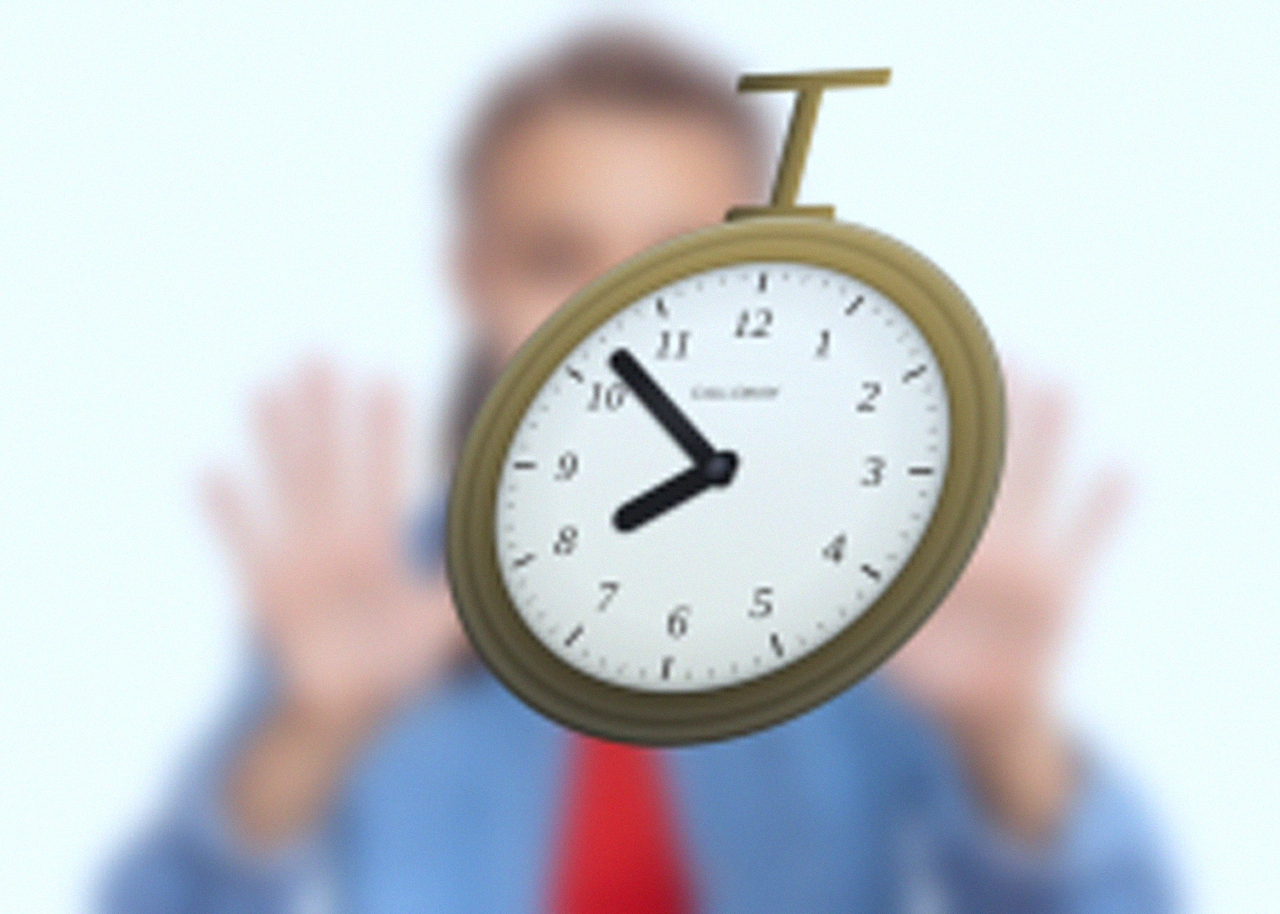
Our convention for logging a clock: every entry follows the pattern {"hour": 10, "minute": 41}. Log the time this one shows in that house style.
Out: {"hour": 7, "minute": 52}
